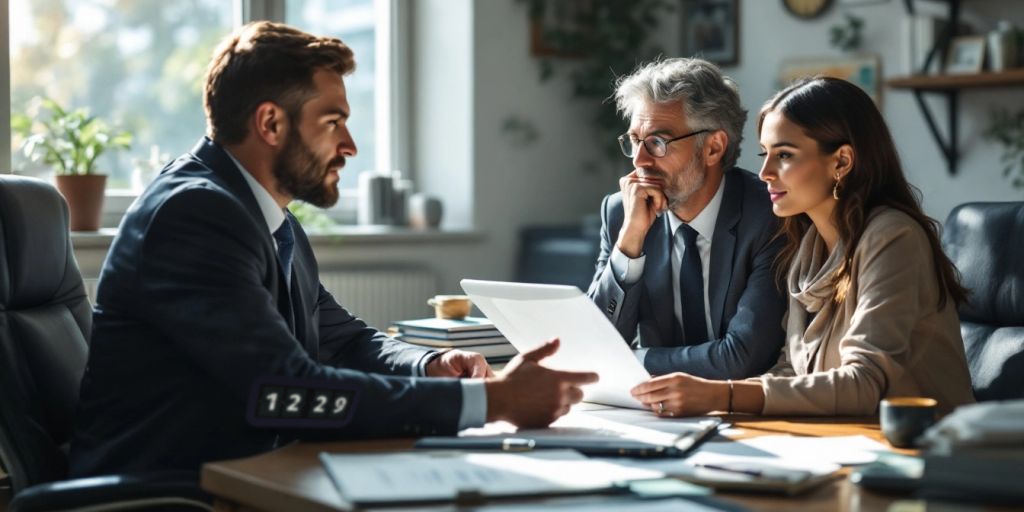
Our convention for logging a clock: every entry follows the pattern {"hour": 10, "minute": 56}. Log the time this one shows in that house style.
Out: {"hour": 12, "minute": 29}
